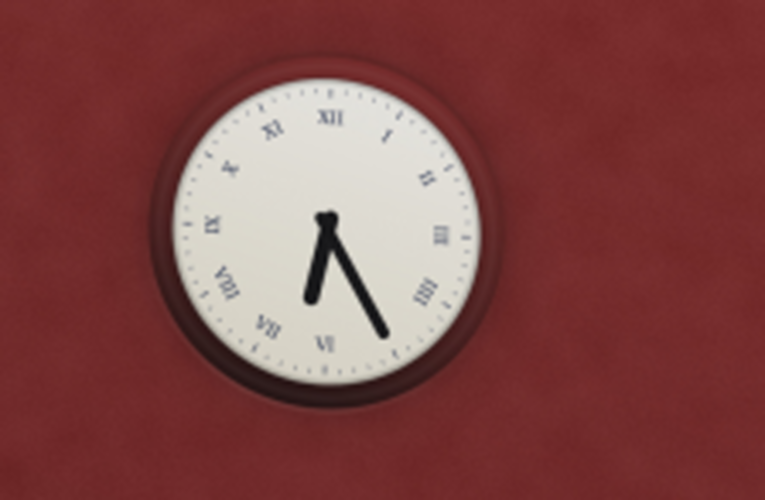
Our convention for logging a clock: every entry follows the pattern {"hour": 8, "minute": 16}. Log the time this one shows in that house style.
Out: {"hour": 6, "minute": 25}
